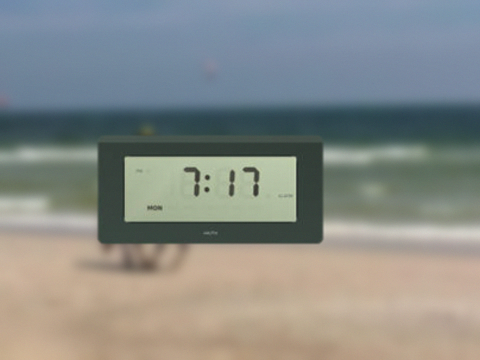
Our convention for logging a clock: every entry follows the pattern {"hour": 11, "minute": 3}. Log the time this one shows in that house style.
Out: {"hour": 7, "minute": 17}
